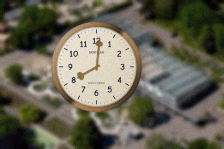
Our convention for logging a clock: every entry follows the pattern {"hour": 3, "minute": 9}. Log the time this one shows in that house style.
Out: {"hour": 8, "minute": 1}
